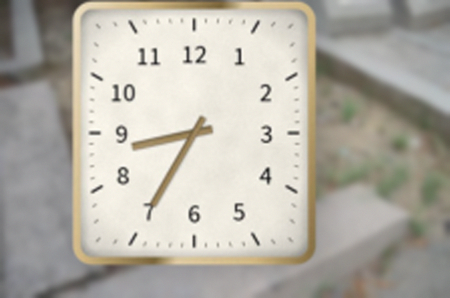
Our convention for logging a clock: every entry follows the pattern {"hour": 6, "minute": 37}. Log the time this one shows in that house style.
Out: {"hour": 8, "minute": 35}
